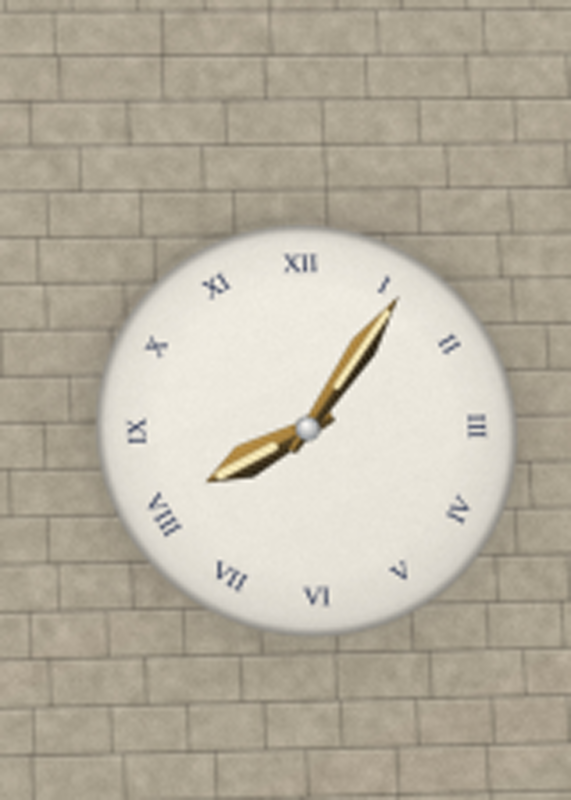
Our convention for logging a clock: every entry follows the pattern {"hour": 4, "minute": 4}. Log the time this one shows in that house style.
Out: {"hour": 8, "minute": 6}
